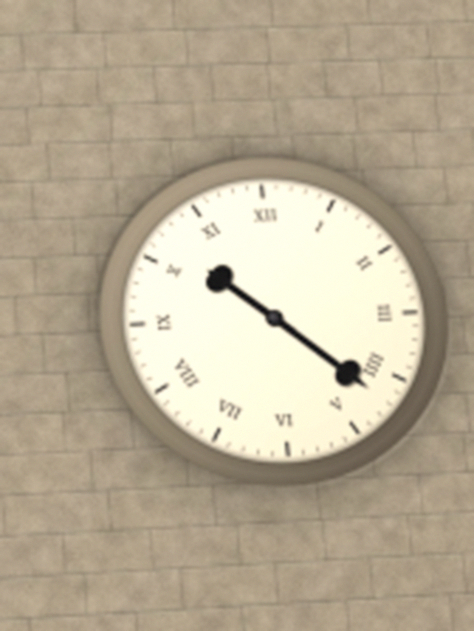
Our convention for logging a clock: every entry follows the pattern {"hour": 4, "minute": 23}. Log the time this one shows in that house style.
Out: {"hour": 10, "minute": 22}
